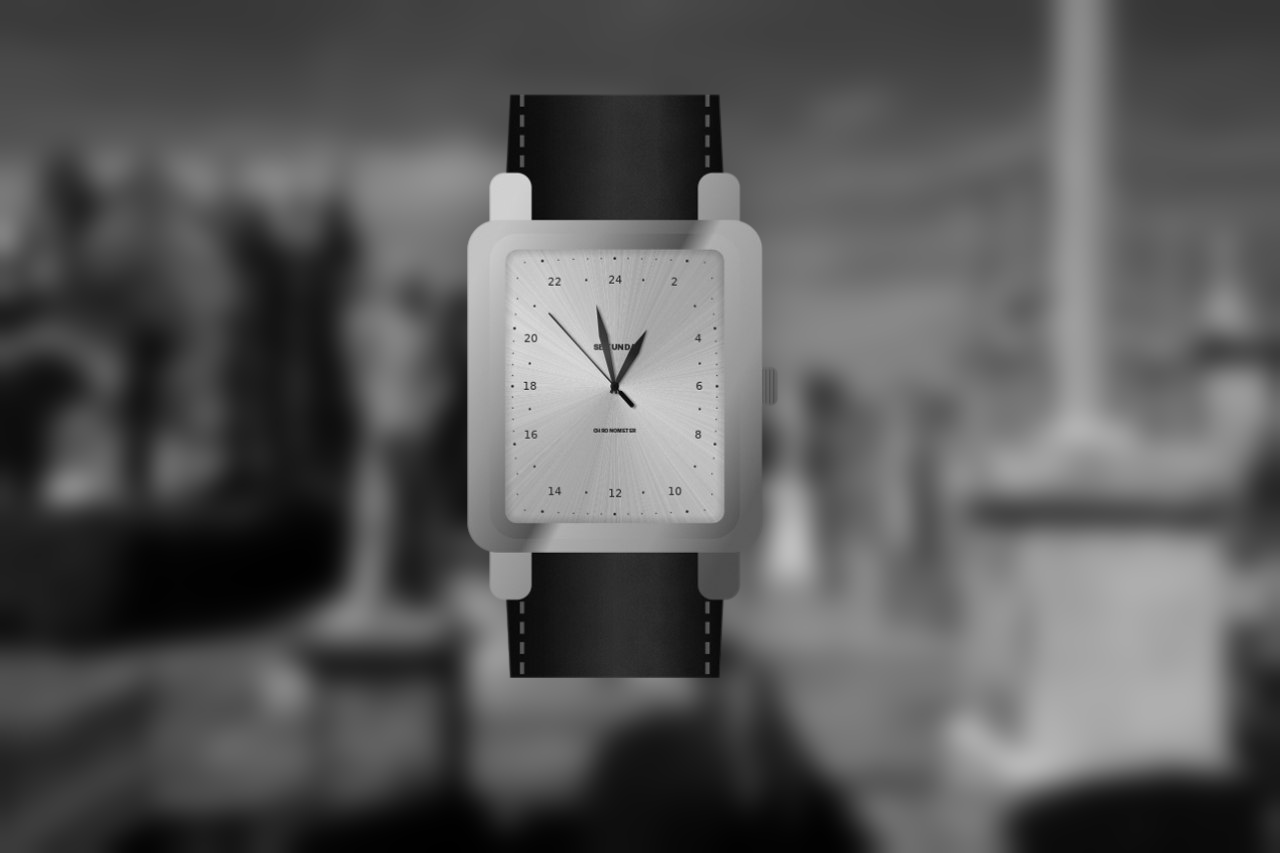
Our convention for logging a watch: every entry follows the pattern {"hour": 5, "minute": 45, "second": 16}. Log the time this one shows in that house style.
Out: {"hour": 1, "minute": 57, "second": 53}
